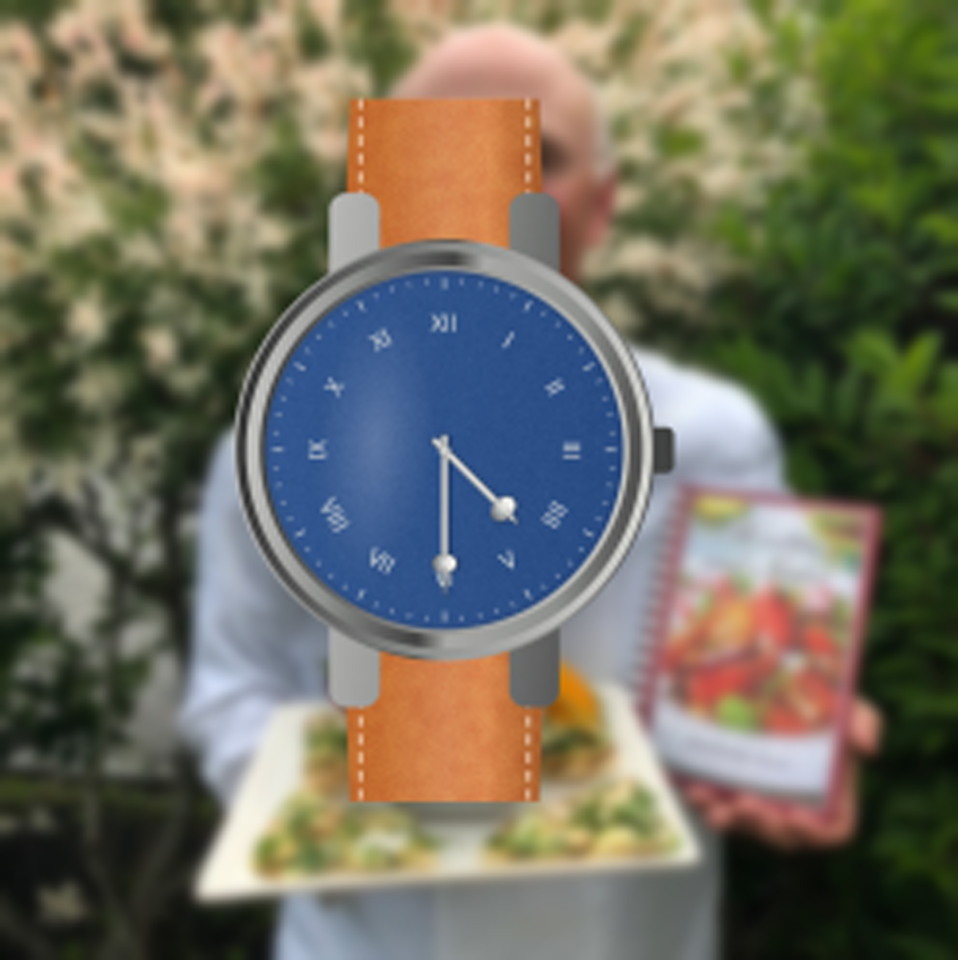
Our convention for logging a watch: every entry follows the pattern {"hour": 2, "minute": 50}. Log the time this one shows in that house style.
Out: {"hour": 4, "minute": 30}
